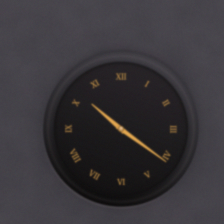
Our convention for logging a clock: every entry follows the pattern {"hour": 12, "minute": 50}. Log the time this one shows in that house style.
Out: {"hour": 10, "minute": 21}
